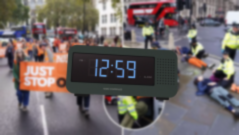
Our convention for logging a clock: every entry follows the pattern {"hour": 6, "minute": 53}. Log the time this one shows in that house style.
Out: {"hour": 12, "minute": 59}
